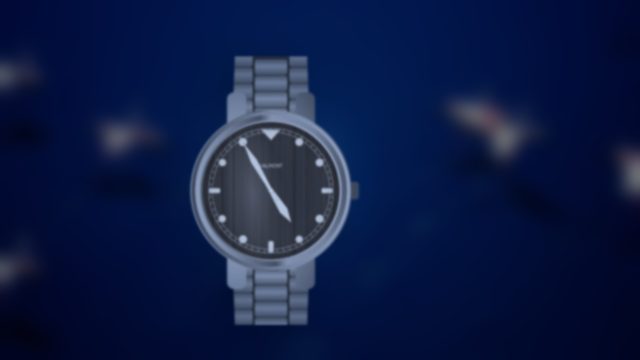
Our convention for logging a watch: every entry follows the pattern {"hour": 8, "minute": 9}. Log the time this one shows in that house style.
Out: {"hour": 4, "minute": 55}
